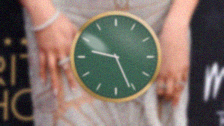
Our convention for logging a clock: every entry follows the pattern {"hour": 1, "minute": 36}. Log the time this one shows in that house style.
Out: {"hour": 9, "minute": 26}
